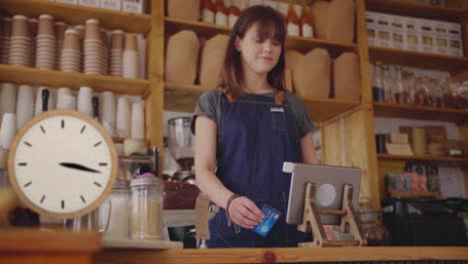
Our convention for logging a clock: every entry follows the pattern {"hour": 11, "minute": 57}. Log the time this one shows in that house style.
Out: {"hour": 3, "minute": 17}
